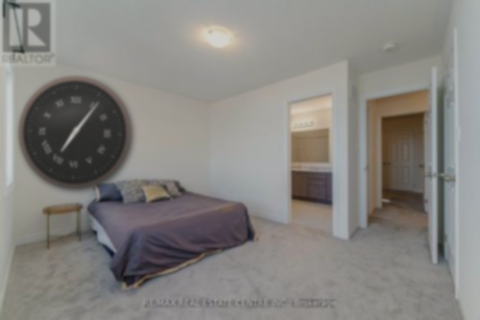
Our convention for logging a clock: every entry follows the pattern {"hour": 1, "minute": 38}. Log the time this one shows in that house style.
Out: {"hour": 7, "minute": 6}
